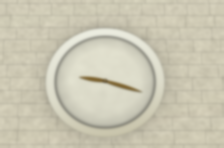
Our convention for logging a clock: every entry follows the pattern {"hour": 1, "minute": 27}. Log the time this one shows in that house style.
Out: {"hour": 9, "minute": 18}
